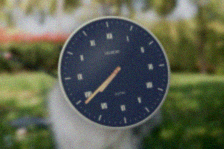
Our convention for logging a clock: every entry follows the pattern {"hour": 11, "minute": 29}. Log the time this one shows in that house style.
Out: {"hour": 7, "minute": 39}
